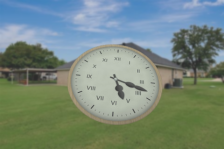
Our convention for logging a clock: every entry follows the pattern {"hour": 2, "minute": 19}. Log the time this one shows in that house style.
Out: {"hour": 5, "minute": 18}
